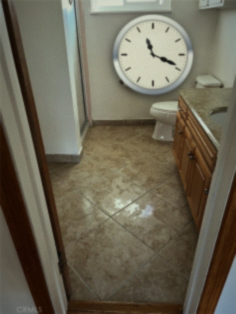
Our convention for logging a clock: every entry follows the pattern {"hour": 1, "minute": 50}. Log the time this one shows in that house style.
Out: {"hour": 11, "minute": 19}
